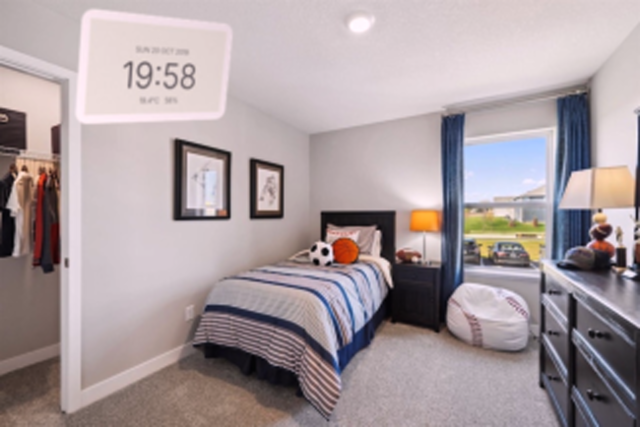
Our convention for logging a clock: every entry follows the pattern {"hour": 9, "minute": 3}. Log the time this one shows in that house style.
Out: {"hour": 19, "minute": 58}
